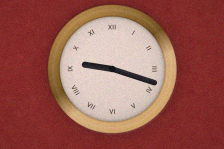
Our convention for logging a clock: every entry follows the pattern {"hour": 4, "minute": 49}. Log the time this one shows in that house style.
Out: {"hour": 9, "minute": 18}
